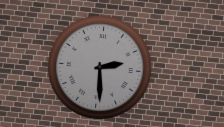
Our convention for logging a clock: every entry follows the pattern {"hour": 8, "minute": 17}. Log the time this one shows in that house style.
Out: {"hour": 2, "minute": 29}
